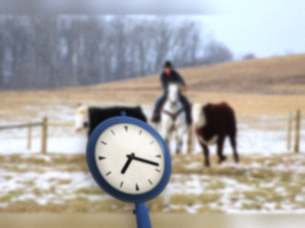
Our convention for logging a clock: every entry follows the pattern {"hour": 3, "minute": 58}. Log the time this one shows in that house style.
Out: {"hour": 7, "minute": 18}
